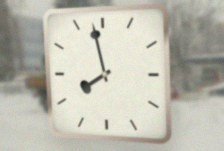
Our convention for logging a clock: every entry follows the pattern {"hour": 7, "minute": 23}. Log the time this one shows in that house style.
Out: {"hour": 7, "minute": 58}
